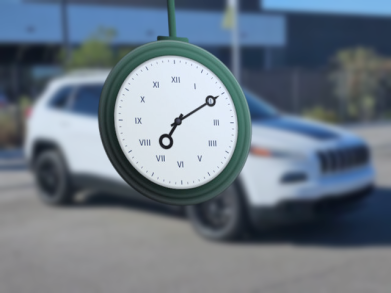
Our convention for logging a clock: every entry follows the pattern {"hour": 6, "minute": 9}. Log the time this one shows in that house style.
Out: {"hour": 7, "minute": 10}
